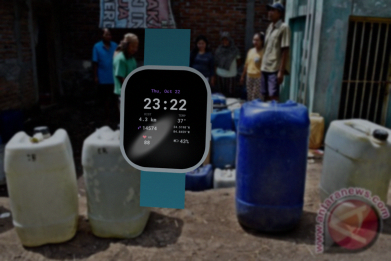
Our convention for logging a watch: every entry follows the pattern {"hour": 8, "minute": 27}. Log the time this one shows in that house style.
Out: {"hour": 23, "minute": 22}
